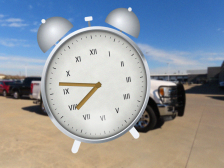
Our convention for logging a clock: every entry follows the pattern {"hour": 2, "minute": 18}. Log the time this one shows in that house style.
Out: {"hour": 7, "minute": 47}
